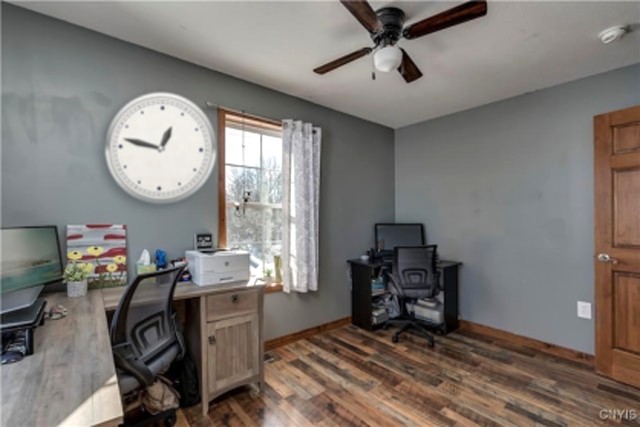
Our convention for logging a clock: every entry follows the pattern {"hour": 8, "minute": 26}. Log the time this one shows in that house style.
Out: {"hour": 12, "minute": 47}
